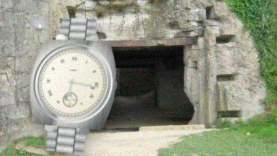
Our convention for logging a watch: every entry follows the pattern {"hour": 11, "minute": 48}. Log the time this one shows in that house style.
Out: {"hour": 6, "minute": 16}
